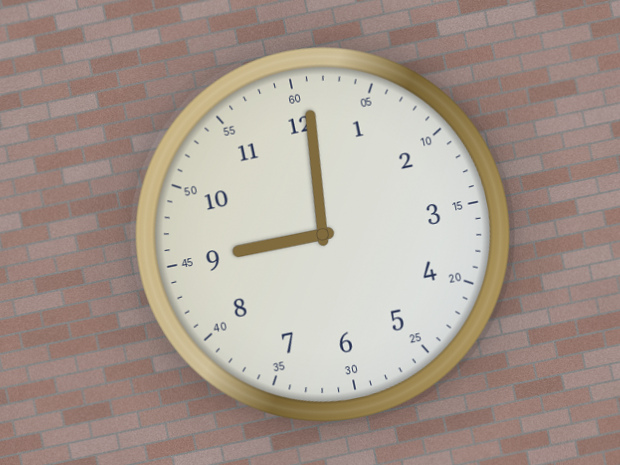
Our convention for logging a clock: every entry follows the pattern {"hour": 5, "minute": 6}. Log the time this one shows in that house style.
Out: {"hour": 9, "minute": 1}
